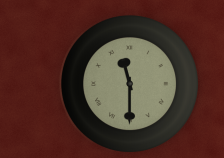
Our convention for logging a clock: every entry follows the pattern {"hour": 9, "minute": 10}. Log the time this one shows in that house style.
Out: {"hour": 11, "minute": 30}
